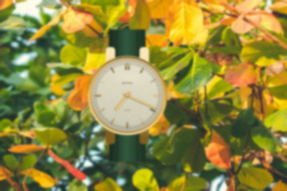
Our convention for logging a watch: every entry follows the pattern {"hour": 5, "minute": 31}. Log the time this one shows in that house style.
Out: {"hour": 7, "minute": 19}
